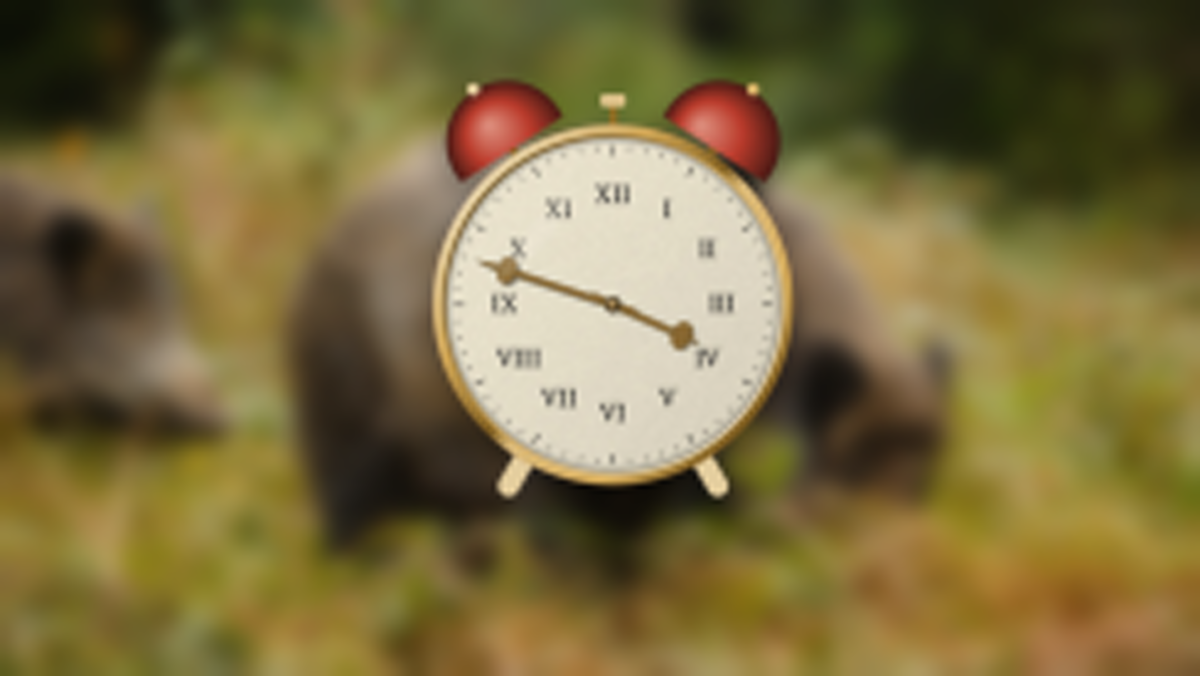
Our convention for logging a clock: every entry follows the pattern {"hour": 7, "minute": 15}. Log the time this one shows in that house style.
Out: {"hour": 3, "minute": 48}
